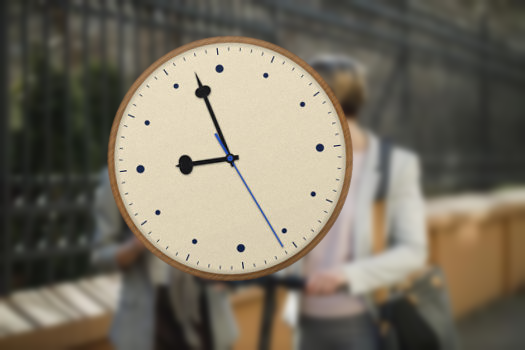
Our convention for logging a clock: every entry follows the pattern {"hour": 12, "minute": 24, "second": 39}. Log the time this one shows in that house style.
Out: {"hour": 8, "minute": 57, "second": 26}
